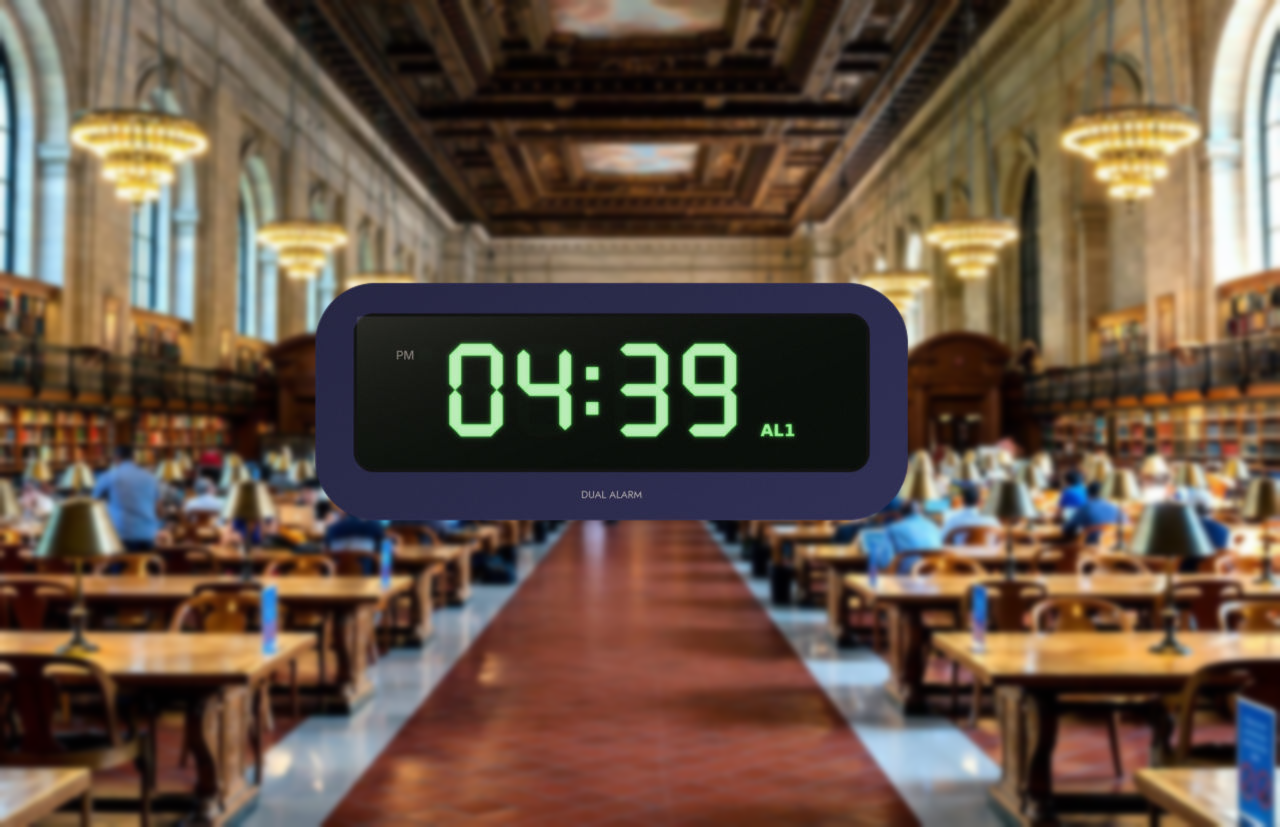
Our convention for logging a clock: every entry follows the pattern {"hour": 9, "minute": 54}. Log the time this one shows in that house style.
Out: {"hour": 4, "minute": 39}
